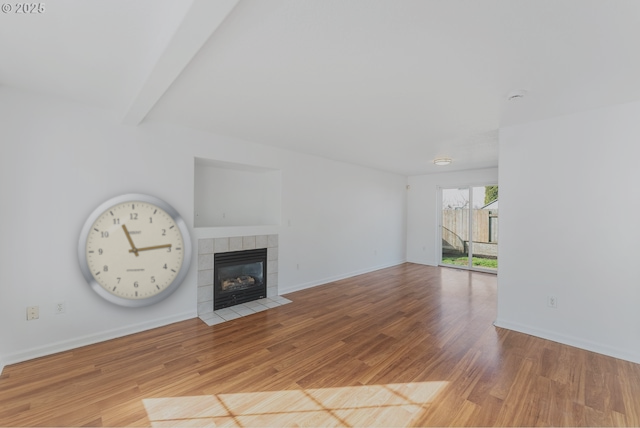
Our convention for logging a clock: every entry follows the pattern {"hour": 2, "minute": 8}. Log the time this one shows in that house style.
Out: {"hour": 11, "minute": 14}
